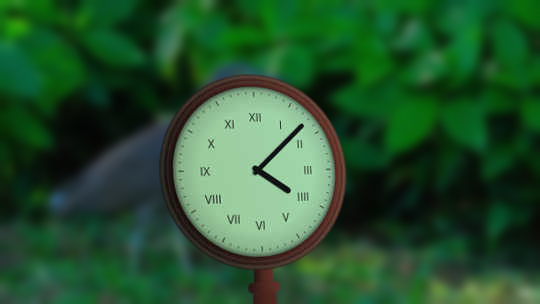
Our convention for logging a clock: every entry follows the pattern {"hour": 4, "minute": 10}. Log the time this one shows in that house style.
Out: {"hour": 4, "minute": 8}
